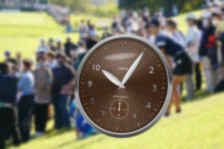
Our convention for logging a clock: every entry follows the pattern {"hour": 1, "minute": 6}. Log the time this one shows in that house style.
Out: {"hour": 10, "minute": 5}
